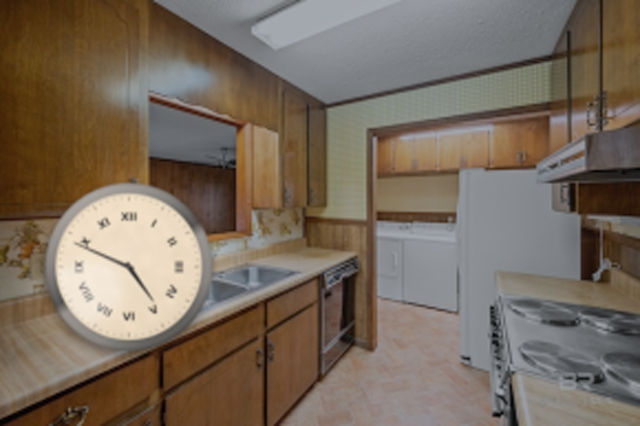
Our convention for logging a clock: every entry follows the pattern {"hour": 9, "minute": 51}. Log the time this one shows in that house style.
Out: {"hour": 4, "minute": 49}
